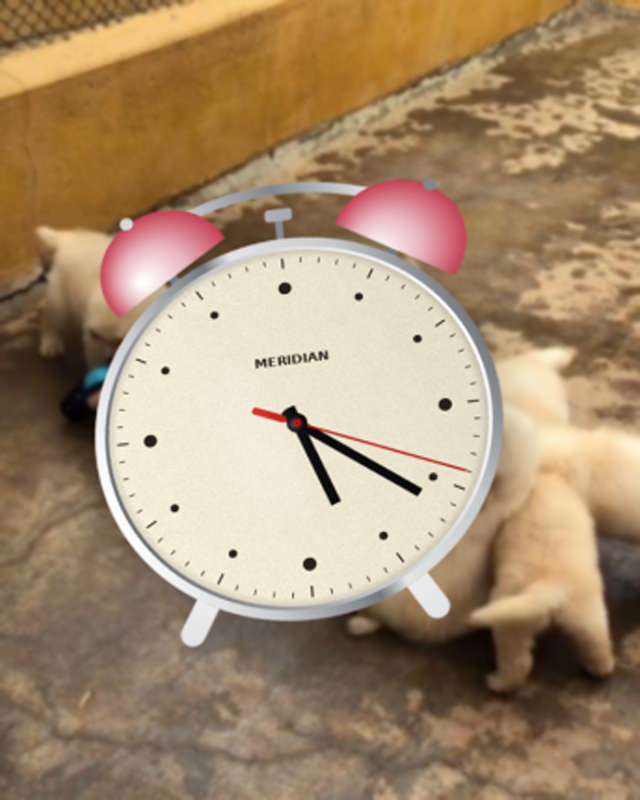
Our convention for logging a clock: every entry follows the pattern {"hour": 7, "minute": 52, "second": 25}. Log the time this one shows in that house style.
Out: {"hour": 5, "minute": 21, "second": 19}
